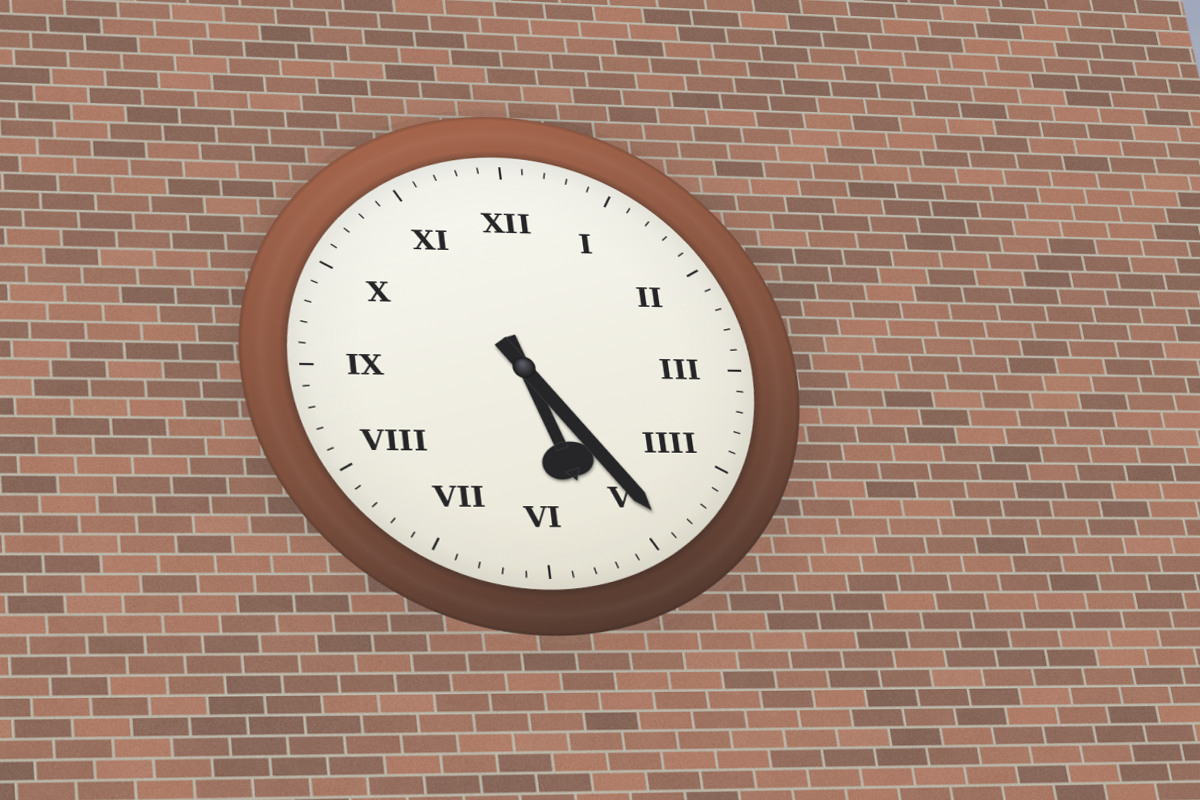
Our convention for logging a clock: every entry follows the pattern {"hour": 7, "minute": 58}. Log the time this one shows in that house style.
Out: {"hour": 5, "minute": 24}
